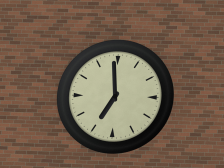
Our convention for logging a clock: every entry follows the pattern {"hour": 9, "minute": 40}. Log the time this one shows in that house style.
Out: {"hour": 6, "minute": 59}
